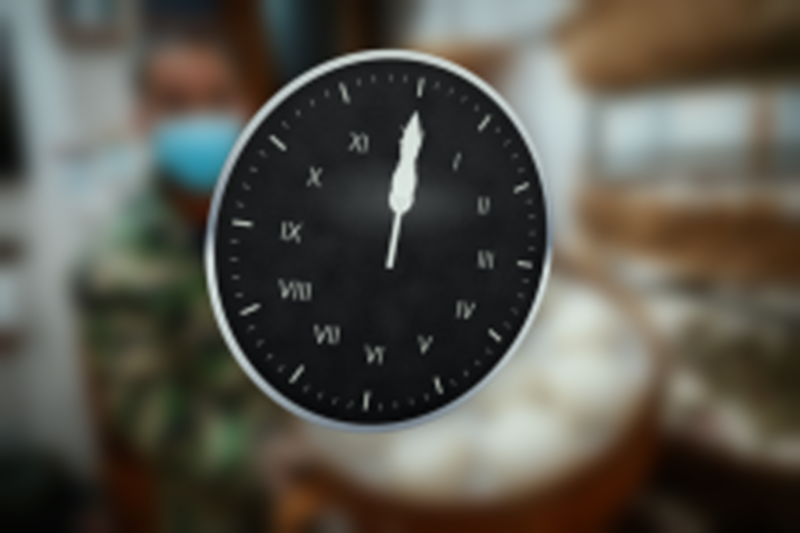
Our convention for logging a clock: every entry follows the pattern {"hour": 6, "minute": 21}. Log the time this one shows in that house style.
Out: {"hour": 12, "minute": 0}
